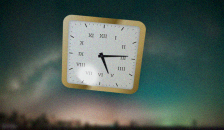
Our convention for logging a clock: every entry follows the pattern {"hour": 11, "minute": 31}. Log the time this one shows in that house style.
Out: {"hour": 5, "minute": 14}
